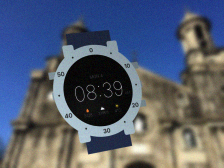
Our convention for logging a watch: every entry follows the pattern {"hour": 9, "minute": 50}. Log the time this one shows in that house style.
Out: {"hour": 8, "minute": 39}
